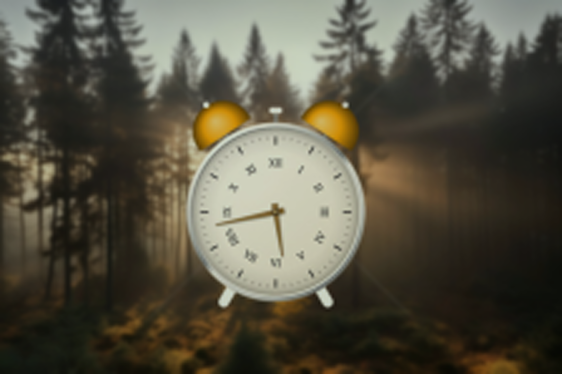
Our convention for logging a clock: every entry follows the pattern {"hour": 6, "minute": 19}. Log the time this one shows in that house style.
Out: {"hour": 5, "minute": 43}
